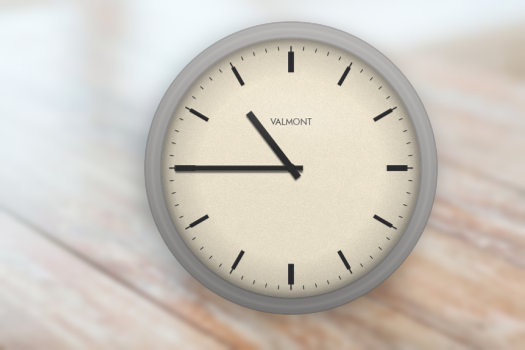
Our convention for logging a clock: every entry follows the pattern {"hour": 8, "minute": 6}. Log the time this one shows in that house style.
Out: {"hour": 10, "minute": 45}
